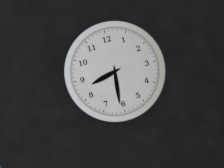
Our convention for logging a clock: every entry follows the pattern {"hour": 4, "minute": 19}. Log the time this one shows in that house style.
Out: {"hour": 8, "minute": 31}
